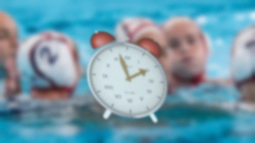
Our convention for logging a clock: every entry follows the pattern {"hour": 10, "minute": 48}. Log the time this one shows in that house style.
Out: {"hour": 1, "minute": 57}
